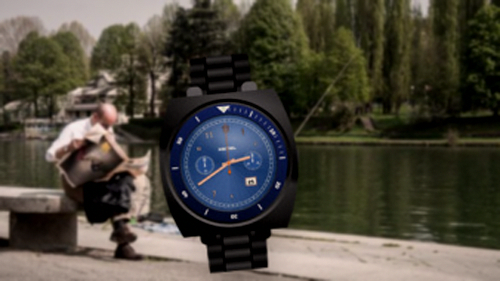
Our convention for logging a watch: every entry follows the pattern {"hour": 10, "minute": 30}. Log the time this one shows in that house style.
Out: {"hour": 2, "minute": 40}
